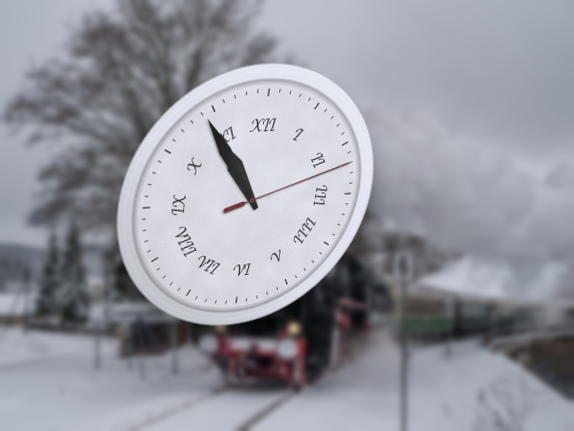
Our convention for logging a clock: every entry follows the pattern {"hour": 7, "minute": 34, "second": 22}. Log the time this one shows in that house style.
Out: {"hour": 10, "minute": 54, "second": 12}
